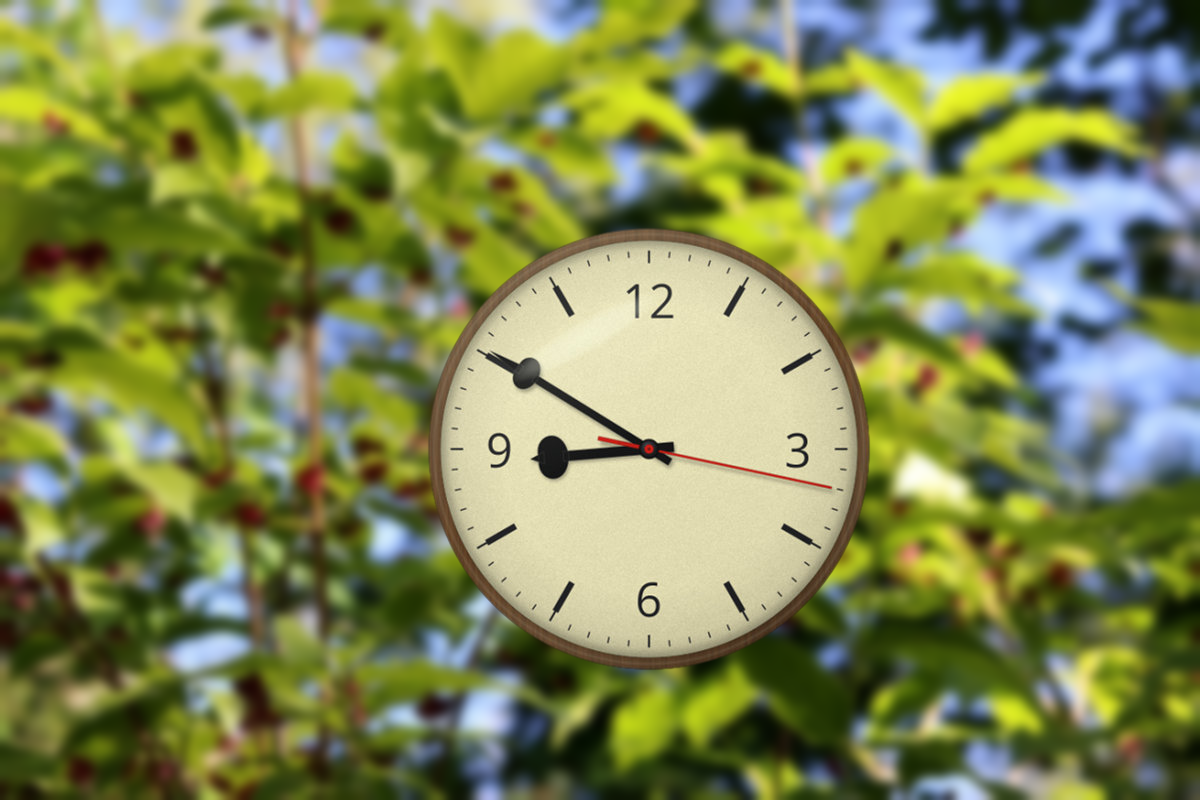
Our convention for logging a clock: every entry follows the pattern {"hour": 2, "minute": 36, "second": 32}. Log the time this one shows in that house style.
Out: {"hour": 8, "minute": 50, "second": 17}
